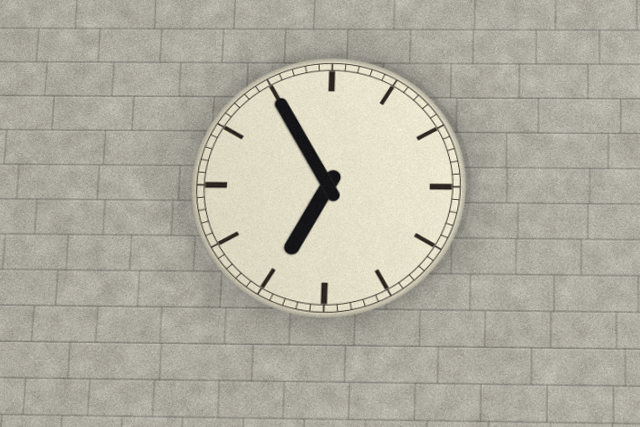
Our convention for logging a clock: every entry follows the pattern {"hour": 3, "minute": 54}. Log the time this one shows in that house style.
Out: {"hour": 6, "minute": 55}
